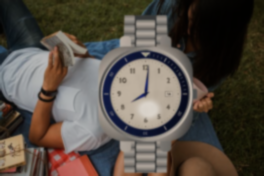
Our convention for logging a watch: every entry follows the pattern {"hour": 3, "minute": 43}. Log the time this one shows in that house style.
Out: {"hour": 8, "minute": 1}
